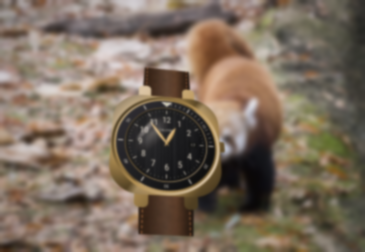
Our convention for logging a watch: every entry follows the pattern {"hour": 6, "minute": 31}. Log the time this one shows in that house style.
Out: {"hour": 12, "minute": 54}
